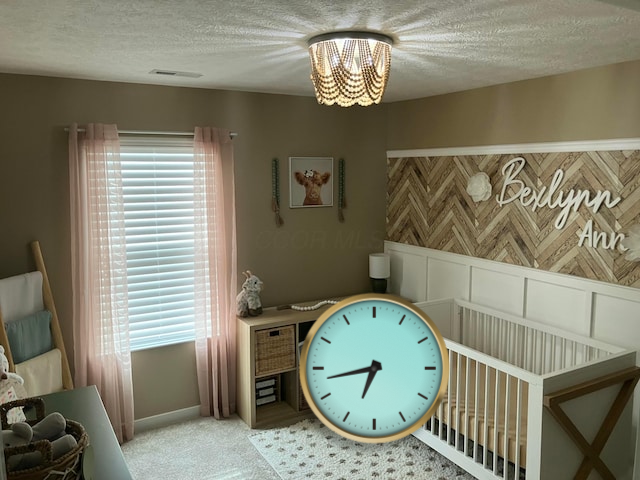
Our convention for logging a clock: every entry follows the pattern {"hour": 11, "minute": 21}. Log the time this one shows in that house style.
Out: {"hour": 6, "minute": 43}
